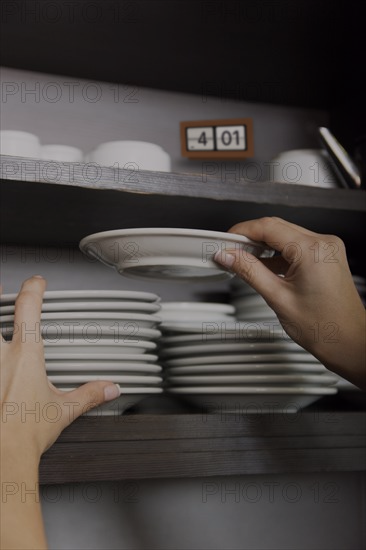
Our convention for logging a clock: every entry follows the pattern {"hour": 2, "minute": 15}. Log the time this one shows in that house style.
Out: {"hour": 4, "minute": 1}
